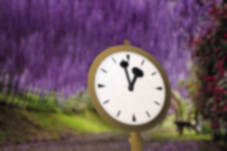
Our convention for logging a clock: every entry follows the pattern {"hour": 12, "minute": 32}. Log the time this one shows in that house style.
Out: {"hour": 12, "minute": 58}
